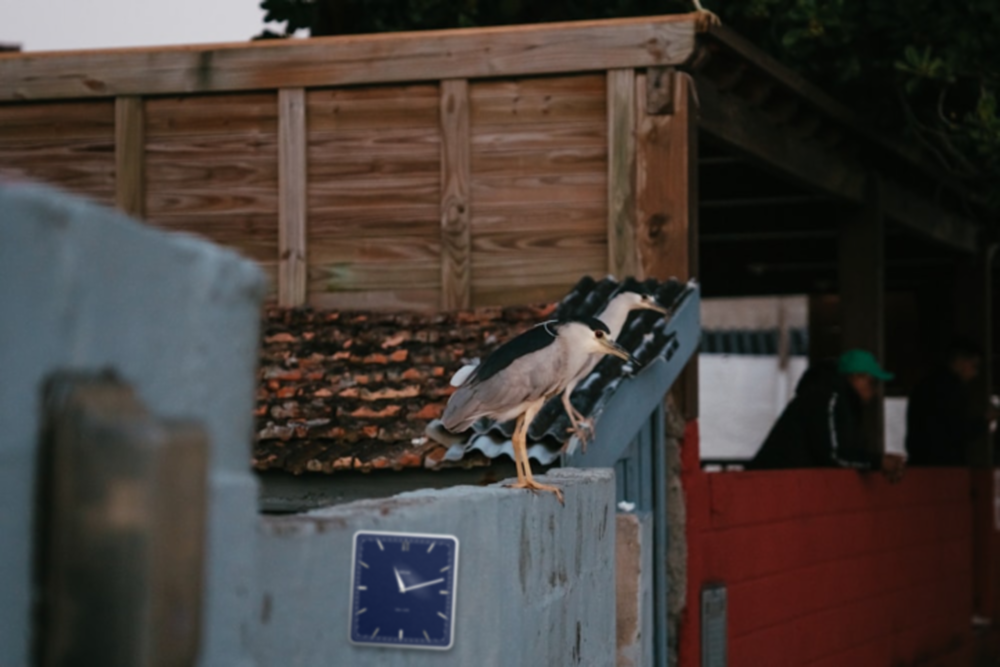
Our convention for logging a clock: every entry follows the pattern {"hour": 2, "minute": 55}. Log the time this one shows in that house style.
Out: {"hour": 11, "minute": 12}
